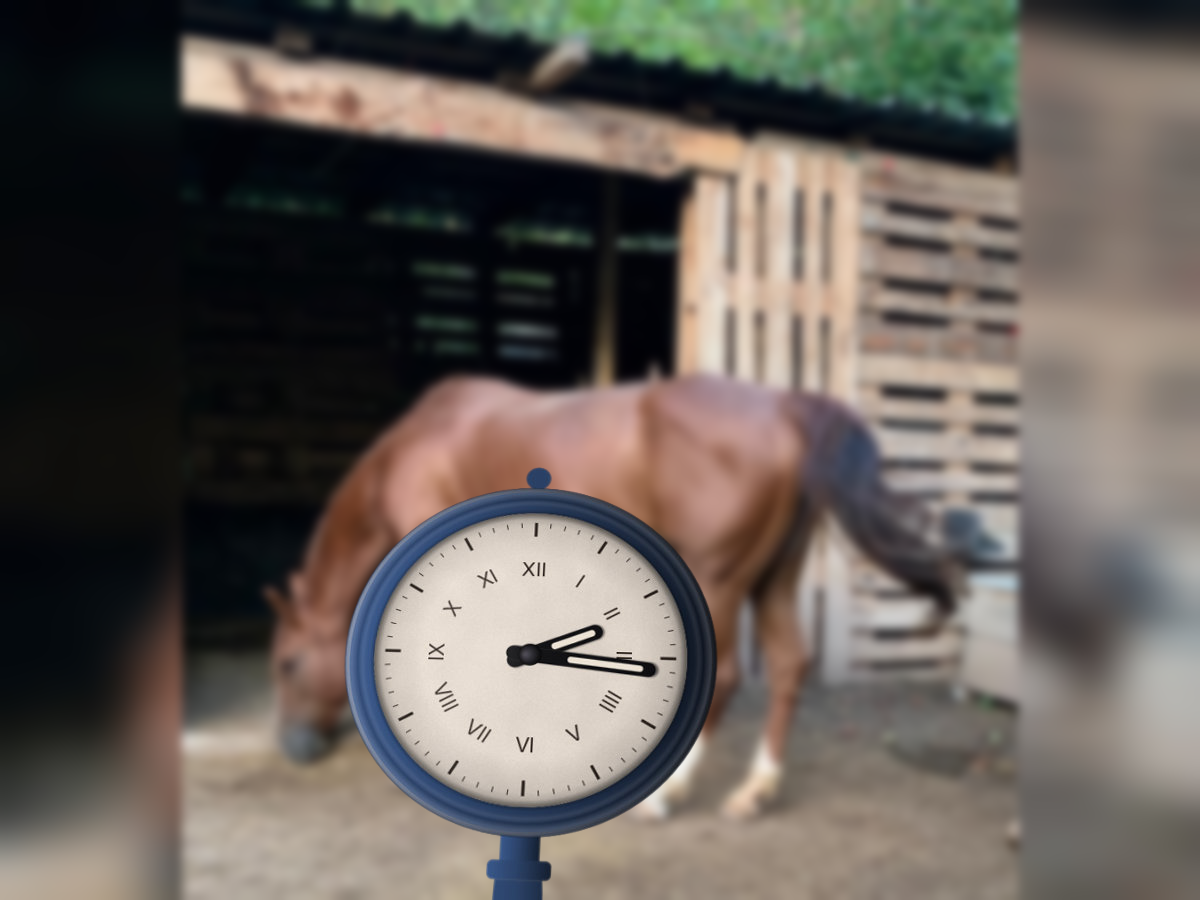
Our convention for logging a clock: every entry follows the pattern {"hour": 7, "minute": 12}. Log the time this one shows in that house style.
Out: {"hour": 2, "minute": 16}
